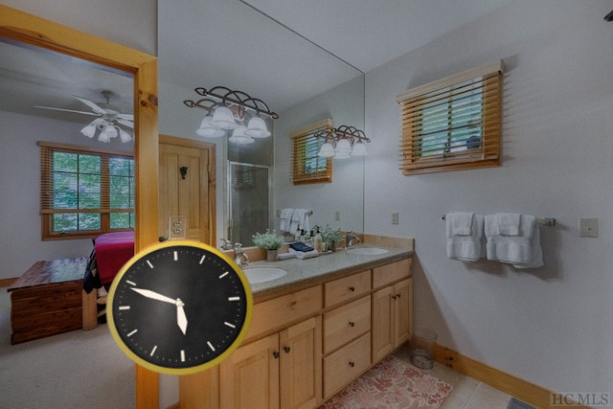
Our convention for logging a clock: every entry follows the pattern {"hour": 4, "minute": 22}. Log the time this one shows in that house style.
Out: {"hour": 5, "minute": 49}
